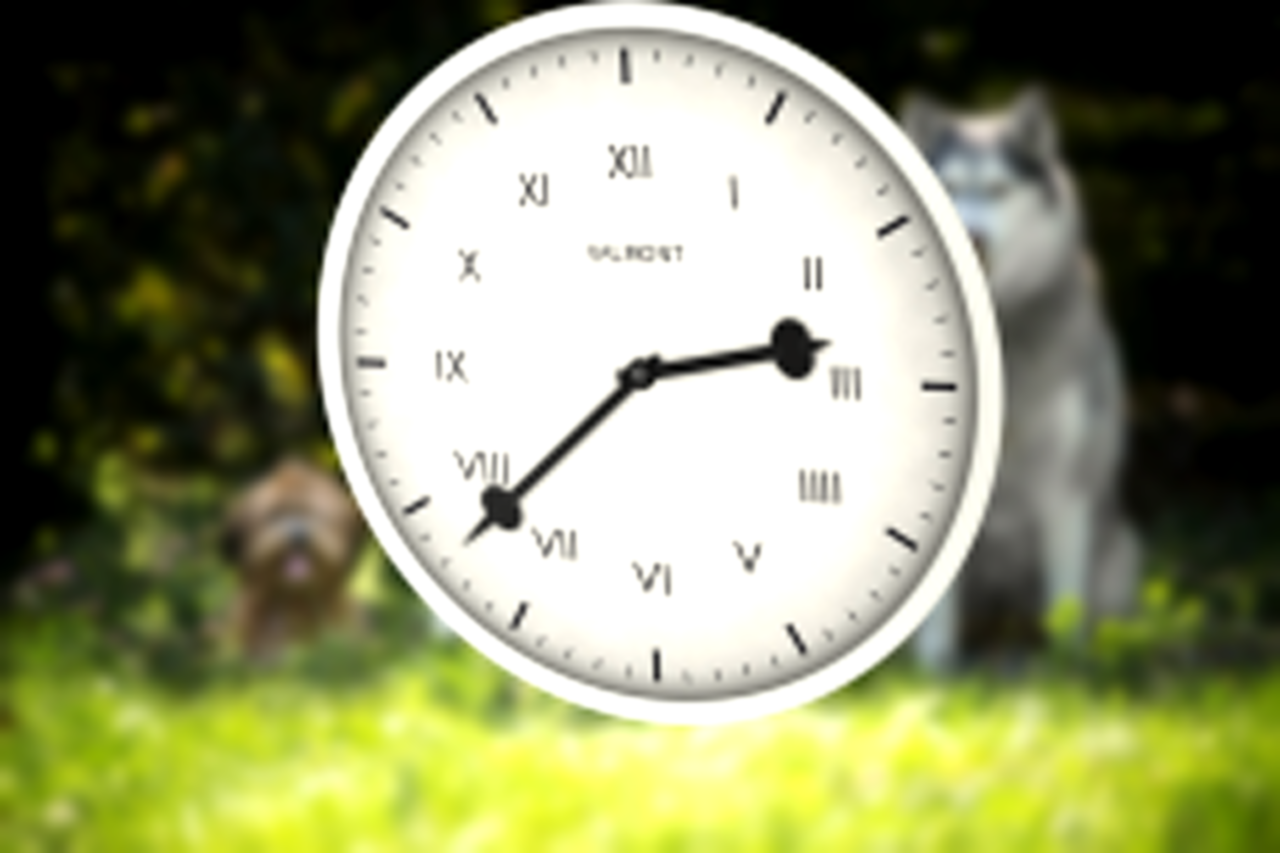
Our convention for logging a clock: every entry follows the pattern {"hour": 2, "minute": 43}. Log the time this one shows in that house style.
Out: {"hour": 2, "minute": 38}
